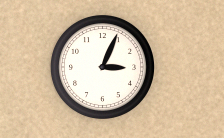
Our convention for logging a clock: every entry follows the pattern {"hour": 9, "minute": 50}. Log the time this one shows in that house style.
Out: {"hour": 3, "minute": 4}
